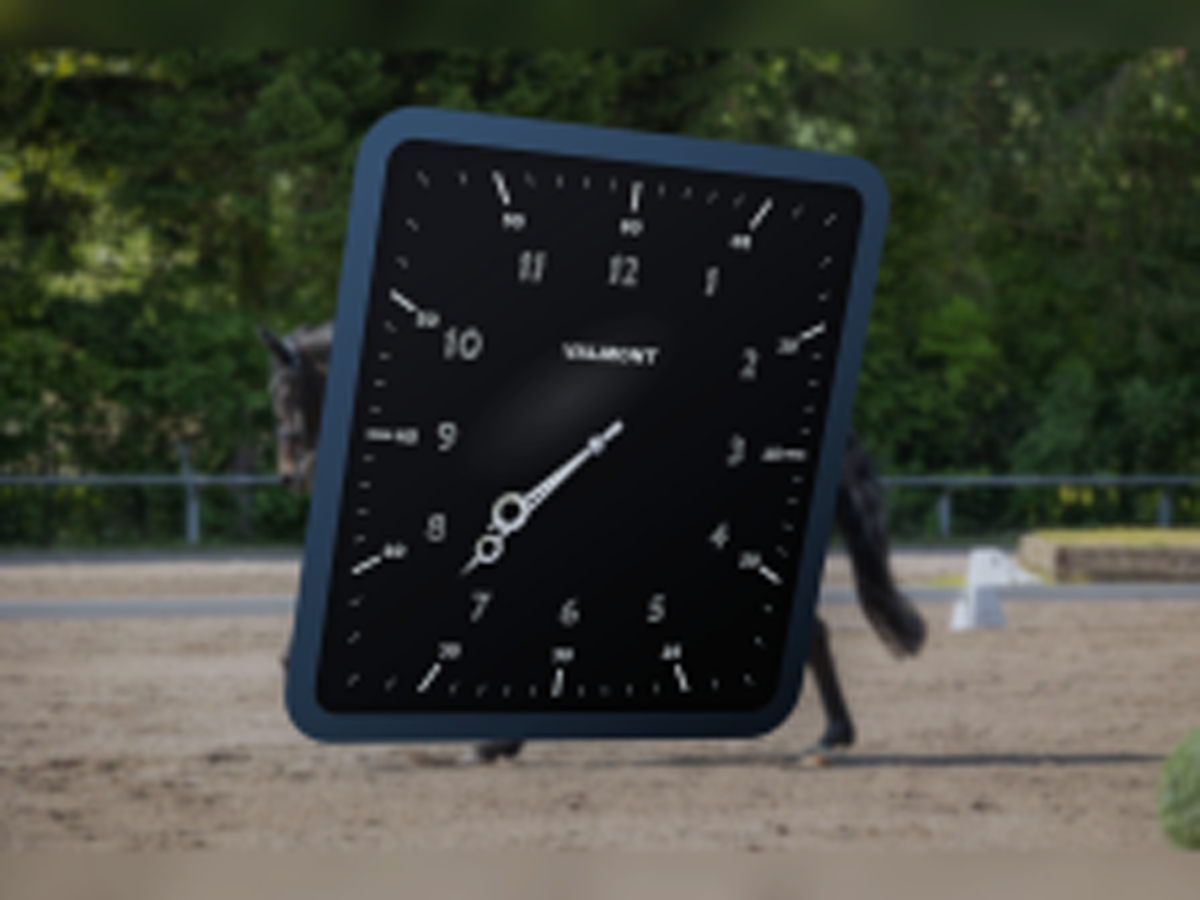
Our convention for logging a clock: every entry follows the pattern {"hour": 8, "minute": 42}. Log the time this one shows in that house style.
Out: {"hour": 7, "minute": 37}
